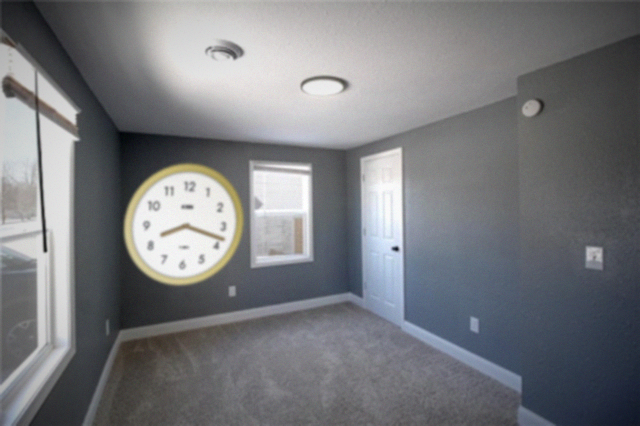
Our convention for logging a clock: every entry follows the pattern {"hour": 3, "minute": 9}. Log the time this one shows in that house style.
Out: {"hour": 8, "minute": 18}
